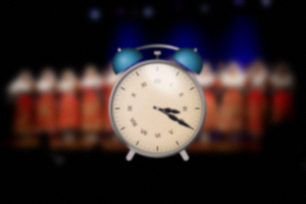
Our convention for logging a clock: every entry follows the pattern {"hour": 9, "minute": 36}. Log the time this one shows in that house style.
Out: {"hour": 3, "minute": 20}
